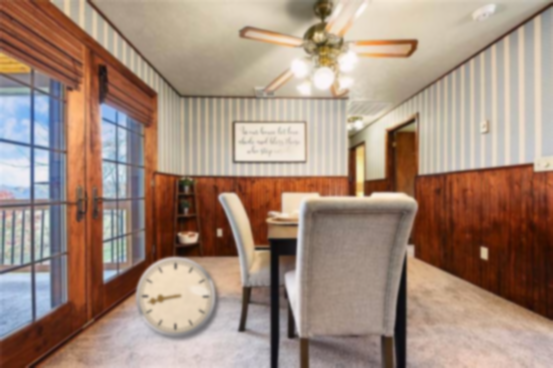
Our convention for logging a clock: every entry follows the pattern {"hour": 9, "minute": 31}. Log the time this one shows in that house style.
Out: {"hour": 8, "minute": 43}
